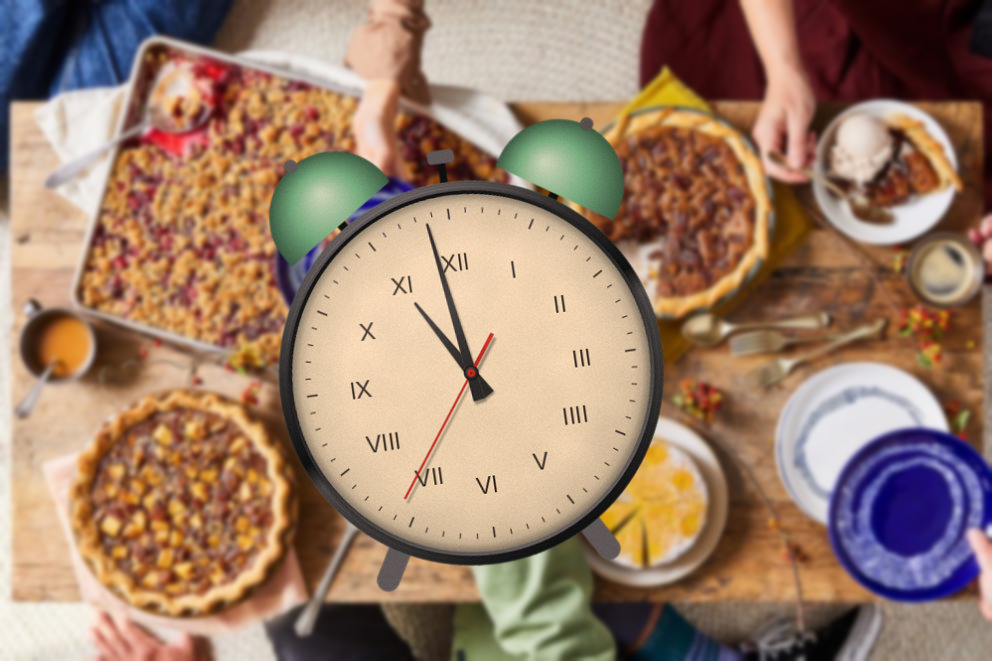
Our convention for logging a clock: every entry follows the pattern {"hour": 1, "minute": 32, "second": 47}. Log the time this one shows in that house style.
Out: {"hour": 10, "minute": 58, "second": 36}
